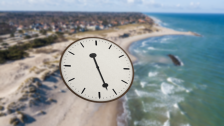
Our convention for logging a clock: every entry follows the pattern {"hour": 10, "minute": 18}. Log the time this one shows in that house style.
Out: {"hour": 11, "minute": 27}
